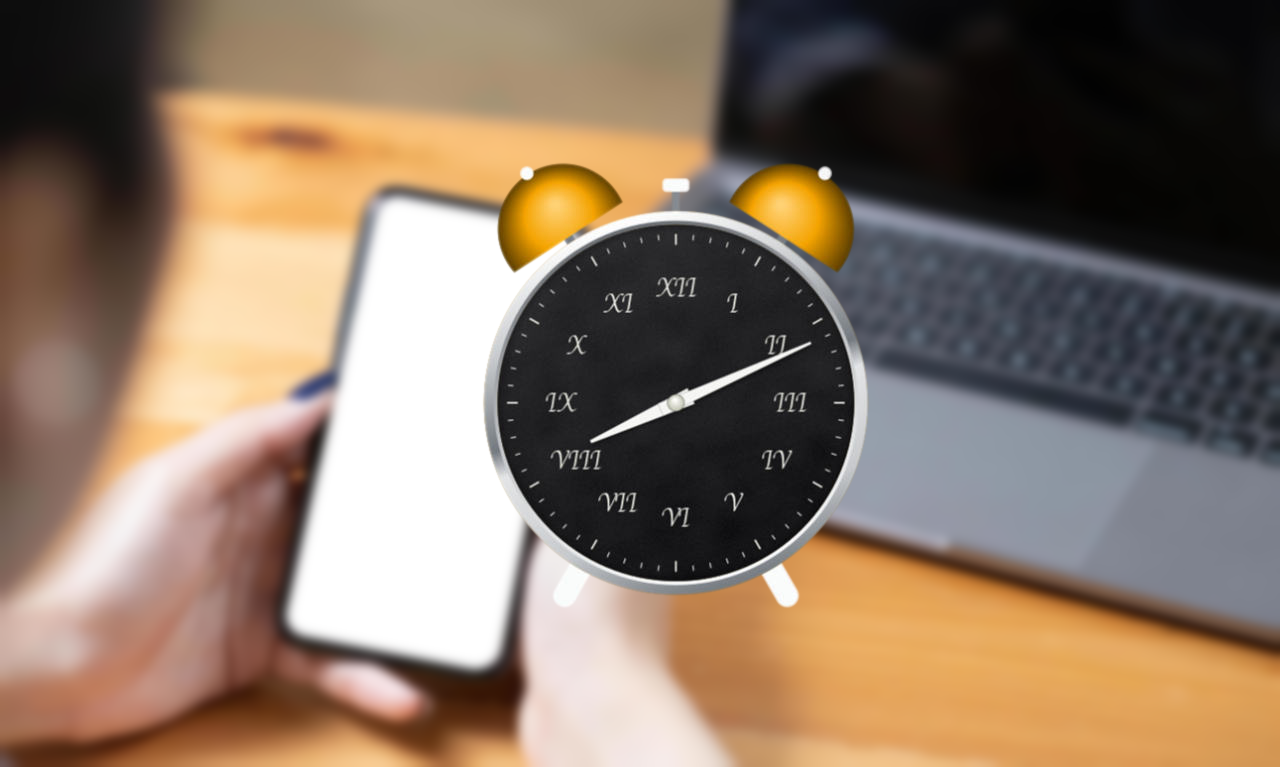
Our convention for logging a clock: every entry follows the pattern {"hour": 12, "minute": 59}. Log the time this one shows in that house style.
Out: {"hour": 8, "minute": 11}
